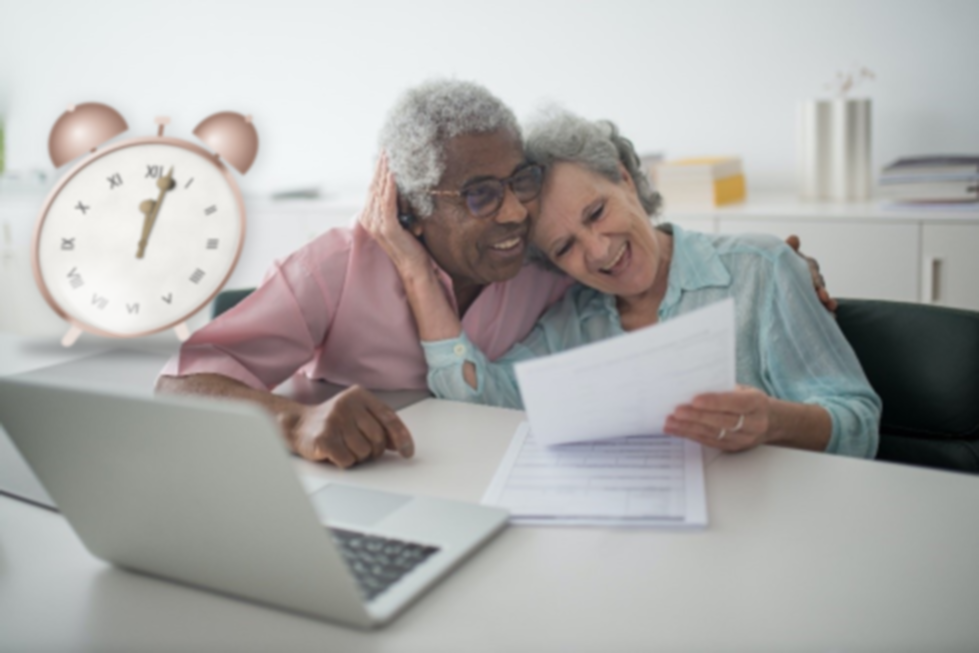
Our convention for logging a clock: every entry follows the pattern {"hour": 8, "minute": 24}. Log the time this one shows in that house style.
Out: {"hour": 12, "minute": 2}
